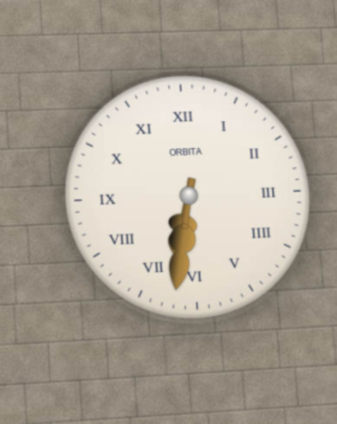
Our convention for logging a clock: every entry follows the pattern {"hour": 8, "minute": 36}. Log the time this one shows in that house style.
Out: {"hour": 6, "minute": 32}
